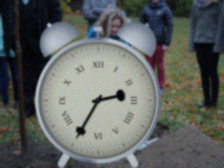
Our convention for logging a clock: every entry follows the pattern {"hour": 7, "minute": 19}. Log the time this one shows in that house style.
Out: {"hour": 2, "minute": 35}
